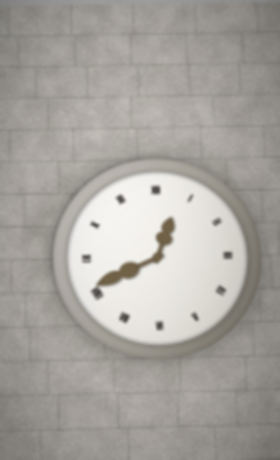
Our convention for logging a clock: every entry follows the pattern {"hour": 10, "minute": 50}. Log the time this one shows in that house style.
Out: {"hour": 12, "minute": 41}
